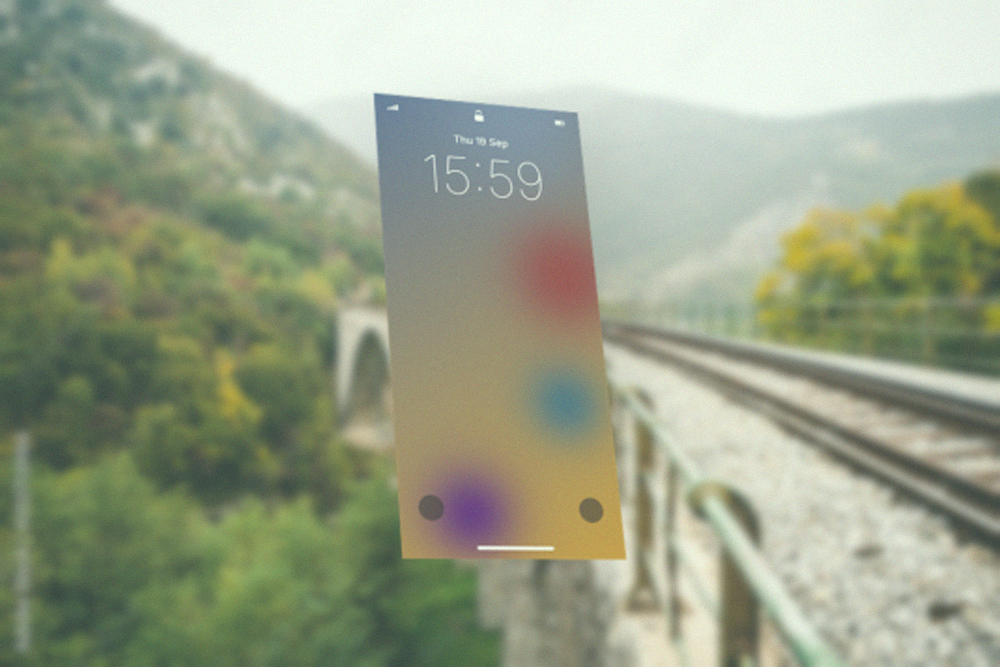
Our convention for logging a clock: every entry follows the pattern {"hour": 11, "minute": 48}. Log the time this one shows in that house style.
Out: {"hour": 15, "minute": 59}
